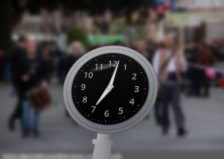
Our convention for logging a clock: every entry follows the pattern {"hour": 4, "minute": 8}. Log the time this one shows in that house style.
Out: {"hour": 7, "minute": 2}
